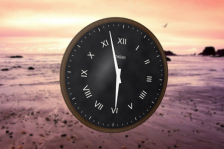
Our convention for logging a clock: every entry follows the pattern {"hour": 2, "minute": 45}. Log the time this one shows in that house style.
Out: {"hour": 5, "minute": 57}
